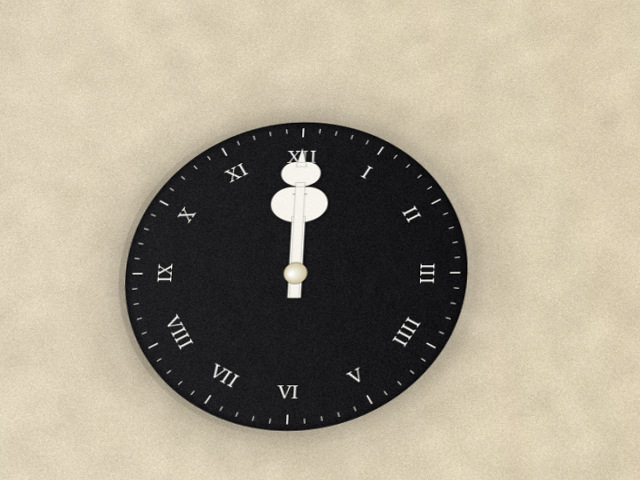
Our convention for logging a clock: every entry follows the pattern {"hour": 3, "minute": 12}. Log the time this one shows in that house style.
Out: {"hour": 12, "minute": 0}
